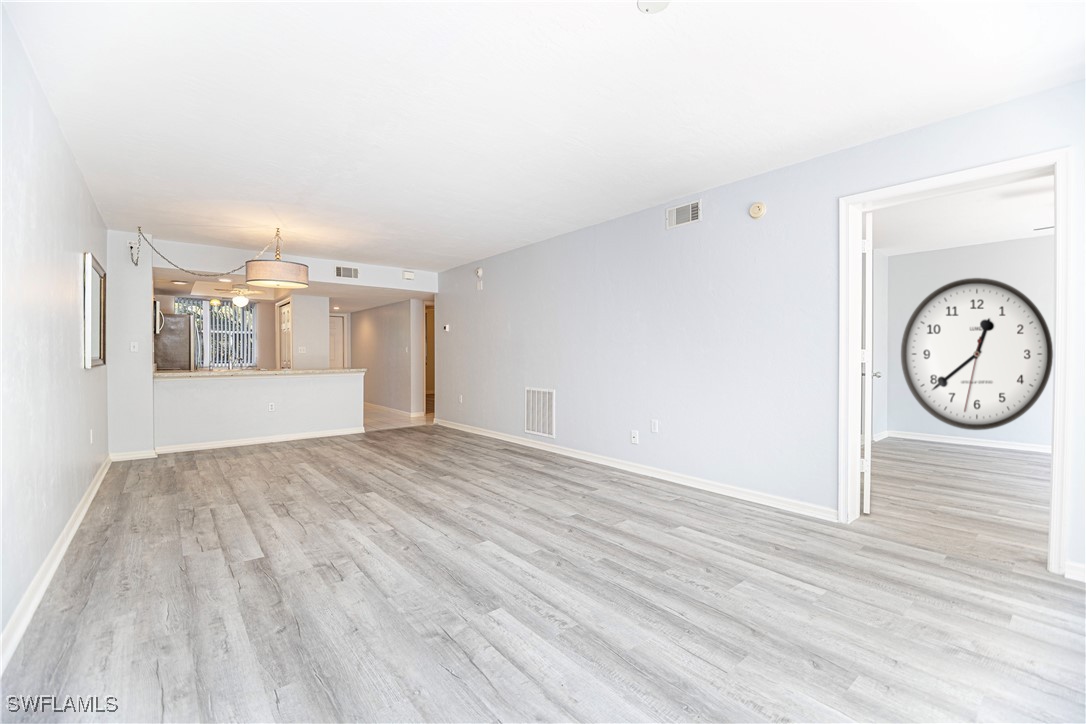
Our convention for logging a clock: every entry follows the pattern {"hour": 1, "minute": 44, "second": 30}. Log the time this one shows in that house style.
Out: {"hour": 12, "minute": 38, "second": 32}
